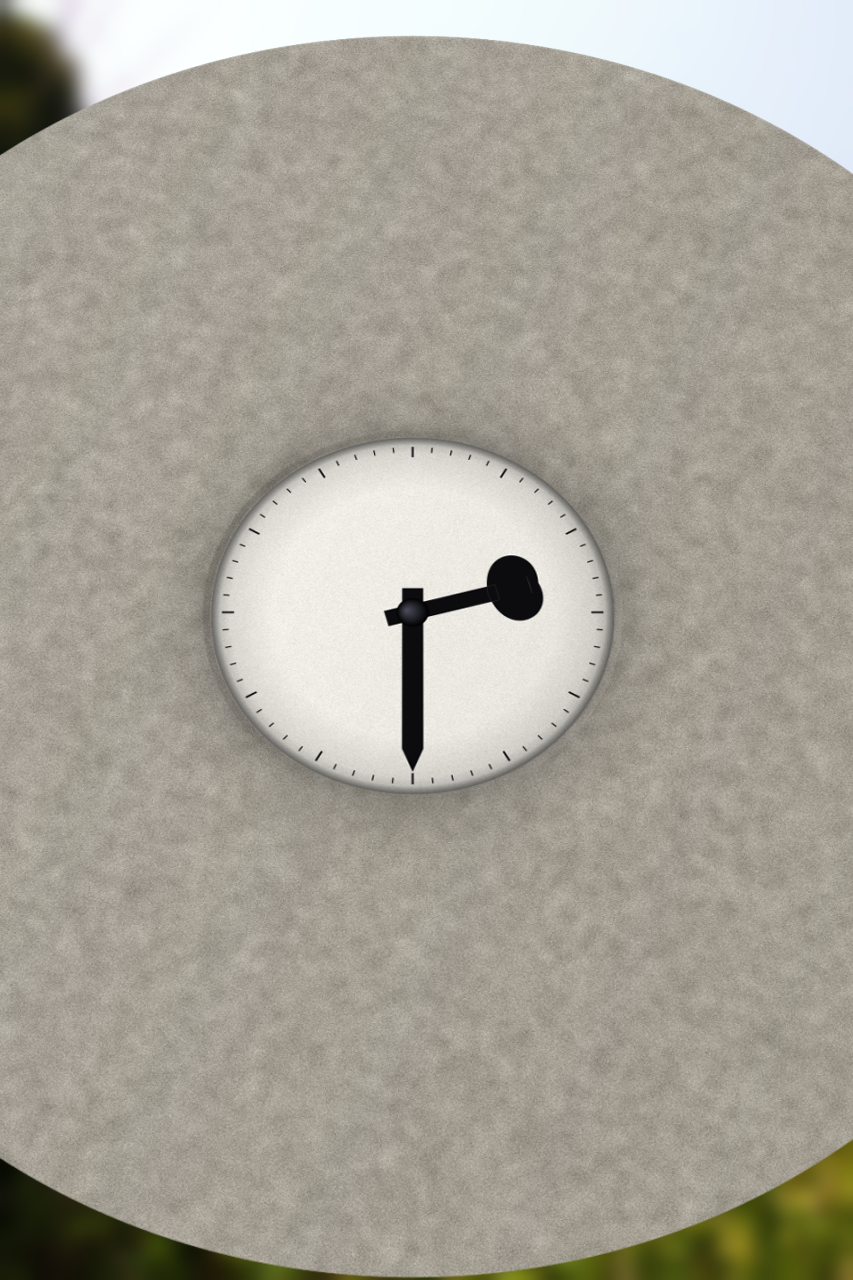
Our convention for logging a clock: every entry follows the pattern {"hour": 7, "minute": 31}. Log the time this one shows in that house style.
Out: {"hour": 2, "minute": 30}
